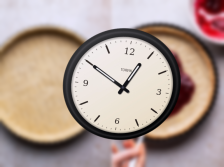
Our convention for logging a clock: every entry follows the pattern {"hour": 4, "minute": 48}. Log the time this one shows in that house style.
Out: {"hour": 12, "minute": 50}
